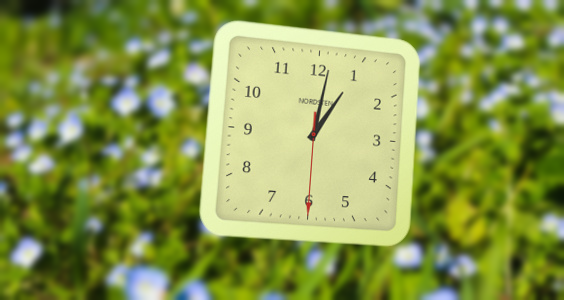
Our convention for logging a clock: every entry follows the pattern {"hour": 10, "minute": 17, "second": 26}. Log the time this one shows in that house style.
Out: {"hour": 1, "minute": 1, "second": 30}
